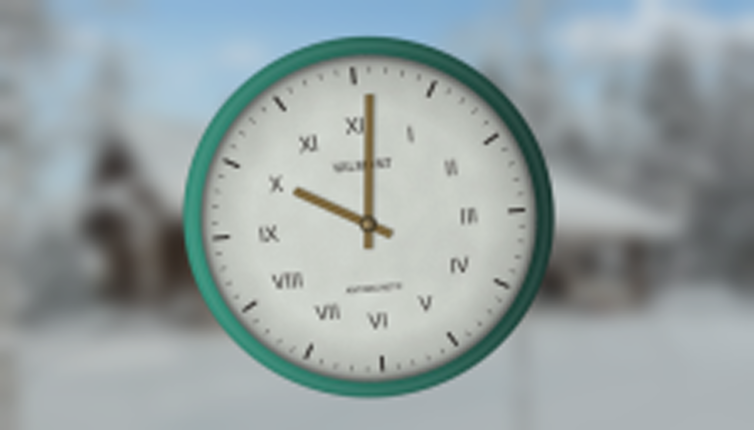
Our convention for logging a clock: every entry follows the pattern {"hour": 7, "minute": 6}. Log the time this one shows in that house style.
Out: {"hour": 10, "minute": 1}
